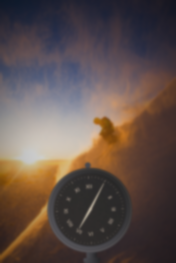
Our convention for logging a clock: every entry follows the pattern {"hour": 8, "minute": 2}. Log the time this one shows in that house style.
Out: {"hour": 7, "minute": 5}
